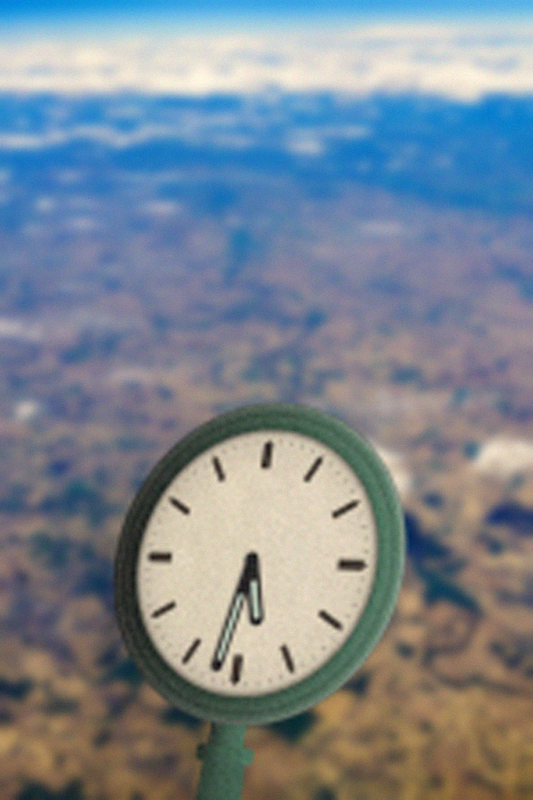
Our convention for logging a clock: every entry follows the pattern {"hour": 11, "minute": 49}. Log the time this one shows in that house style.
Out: {"hour": 5, "minute": 32}
